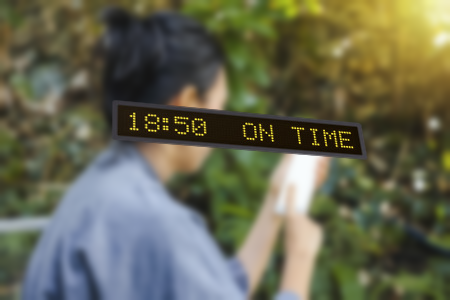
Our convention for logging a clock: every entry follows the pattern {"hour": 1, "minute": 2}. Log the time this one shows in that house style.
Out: {"hour": 18, "minute": 50}
